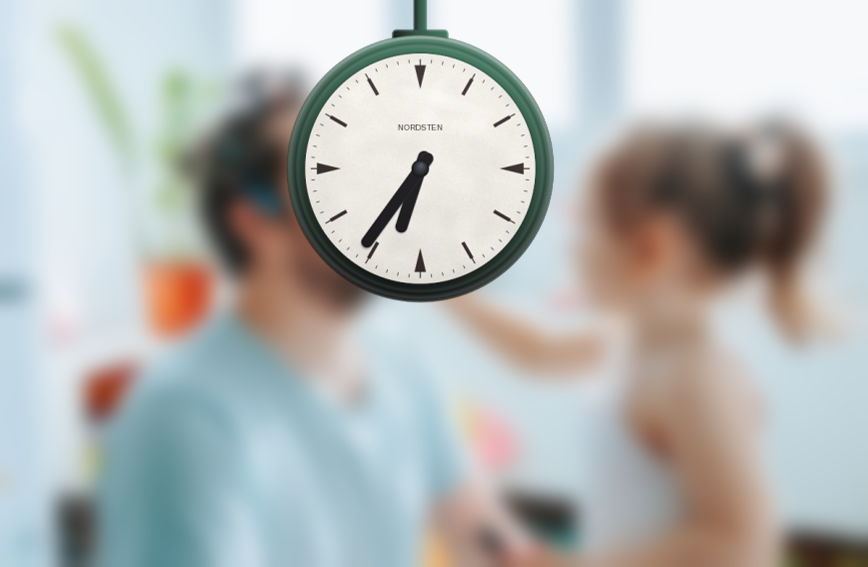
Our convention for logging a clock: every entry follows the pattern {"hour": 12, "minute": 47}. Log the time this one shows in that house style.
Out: {"hour": 6, "minute": 36}
